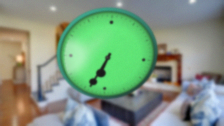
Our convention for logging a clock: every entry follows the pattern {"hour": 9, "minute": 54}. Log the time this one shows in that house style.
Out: {"hour": 6, "minute": 34}
